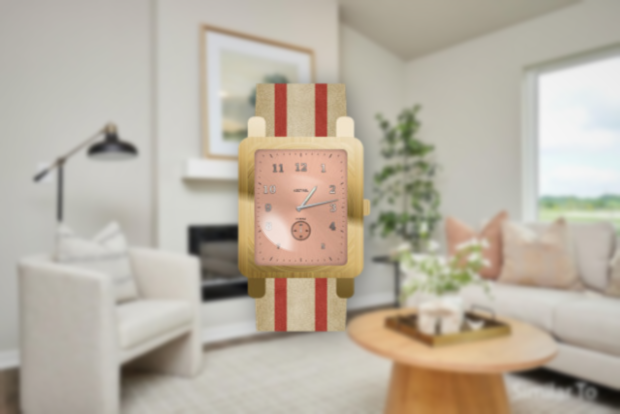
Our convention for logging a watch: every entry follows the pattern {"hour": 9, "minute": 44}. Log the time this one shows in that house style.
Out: {"hour": 1, "minute": 13}
